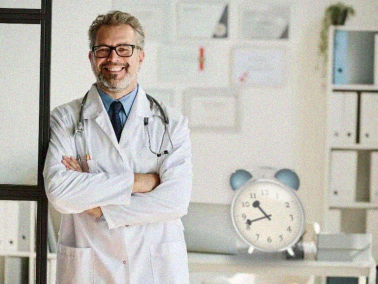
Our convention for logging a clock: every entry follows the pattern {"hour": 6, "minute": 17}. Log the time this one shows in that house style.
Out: {"hour": 10, "minute": 42}
